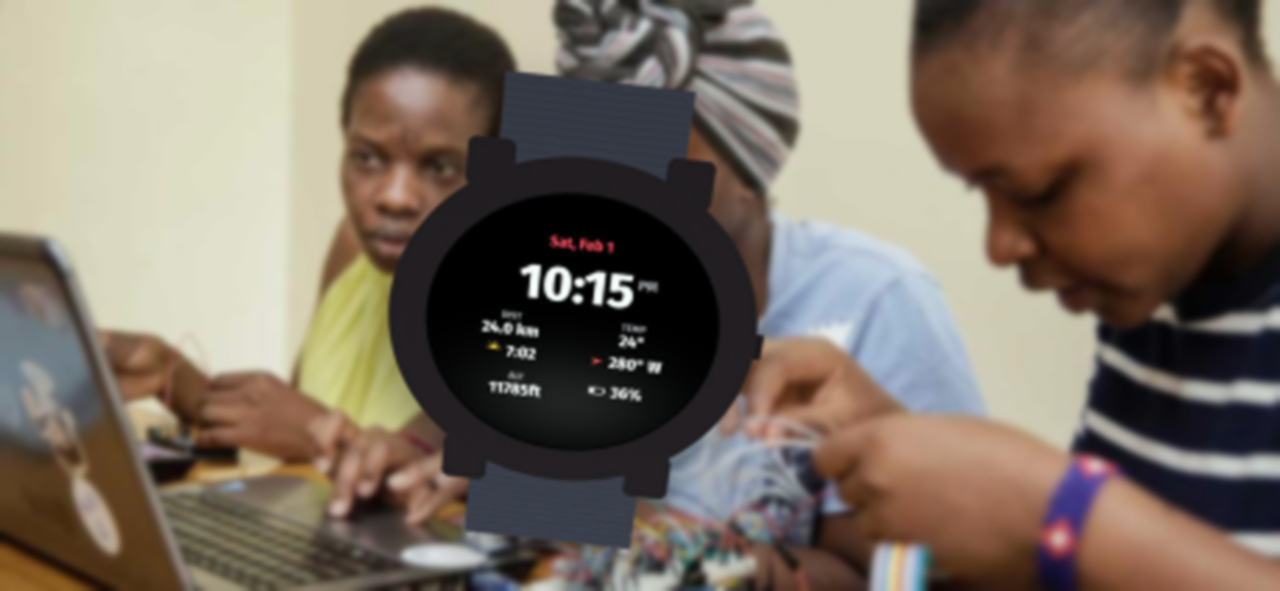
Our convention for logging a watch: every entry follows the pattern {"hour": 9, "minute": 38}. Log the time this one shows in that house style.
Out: {"hour": 10, "minute": 15}
